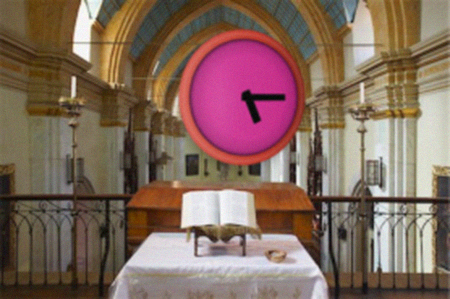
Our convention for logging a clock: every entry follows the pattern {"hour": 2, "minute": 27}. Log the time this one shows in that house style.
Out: {"hour": 5, "minute": 15}
